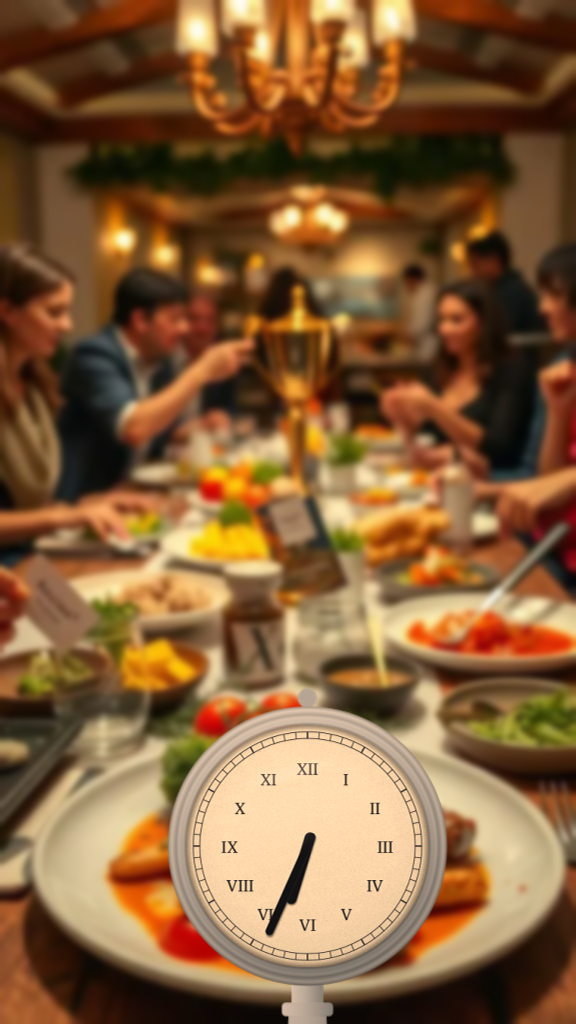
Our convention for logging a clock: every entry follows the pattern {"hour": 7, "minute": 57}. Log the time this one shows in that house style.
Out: {"hour": 6, "minute": 34}
